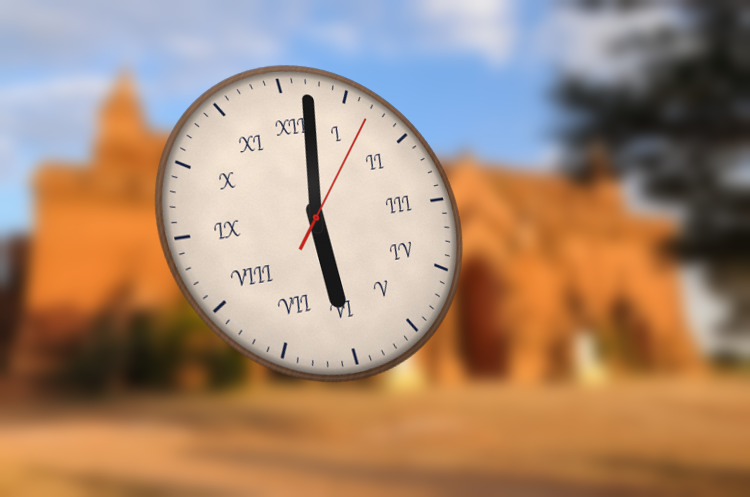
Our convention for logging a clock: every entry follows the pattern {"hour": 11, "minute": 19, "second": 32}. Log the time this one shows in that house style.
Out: {"hour": 6, "minute": 2, "second": 7}
